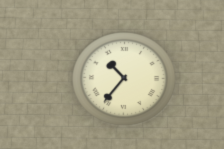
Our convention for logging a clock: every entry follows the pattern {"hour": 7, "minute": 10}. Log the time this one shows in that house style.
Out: {"hour": 10, "minute": 36}
